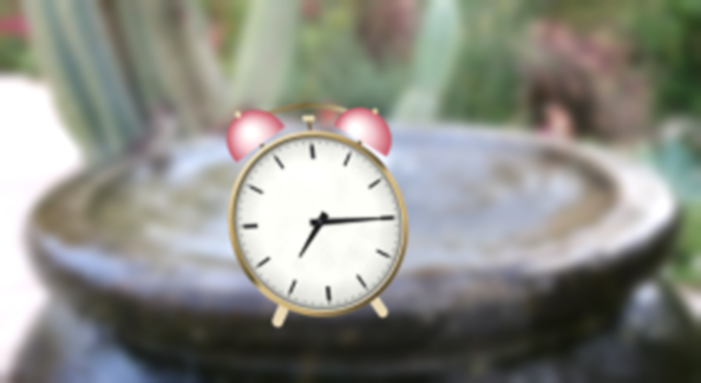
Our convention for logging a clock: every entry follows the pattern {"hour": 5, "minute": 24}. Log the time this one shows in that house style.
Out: {"hour": 7, "minute": 15}
